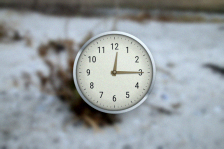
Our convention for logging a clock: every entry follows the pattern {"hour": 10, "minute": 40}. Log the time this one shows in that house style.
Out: {"hour": 12, "minute": 15}
